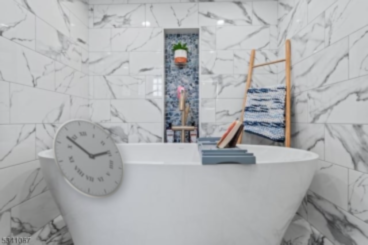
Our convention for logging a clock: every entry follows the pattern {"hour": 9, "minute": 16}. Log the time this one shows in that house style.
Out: {"hour": 2, "minute": 53}
